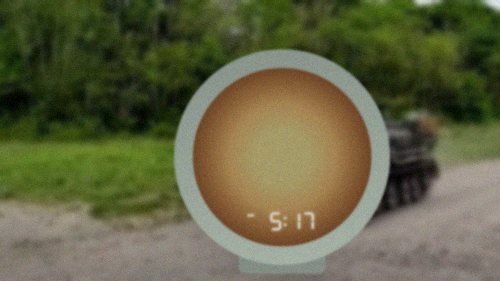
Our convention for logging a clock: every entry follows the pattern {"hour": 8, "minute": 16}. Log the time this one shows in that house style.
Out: {"hour": 5, "minute": 17}
